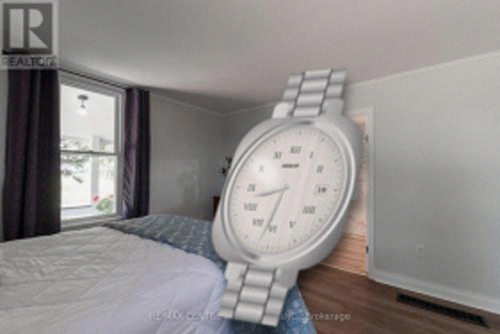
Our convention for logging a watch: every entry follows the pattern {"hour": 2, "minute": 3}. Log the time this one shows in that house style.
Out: {"hour": 8, "minute": 32}
